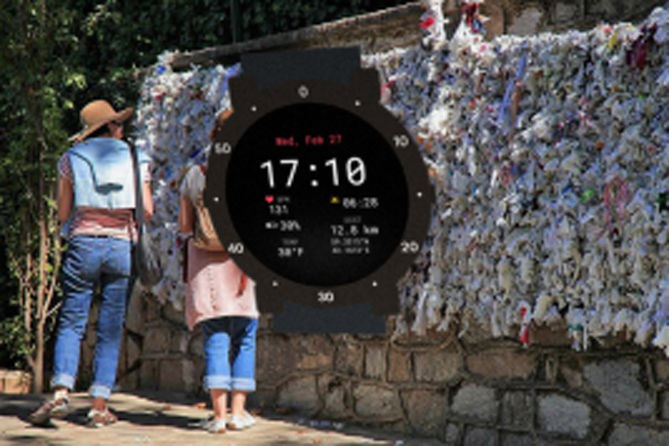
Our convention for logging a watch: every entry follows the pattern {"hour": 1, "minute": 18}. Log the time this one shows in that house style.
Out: {"hour": 17, "minute": 10}
